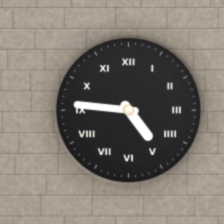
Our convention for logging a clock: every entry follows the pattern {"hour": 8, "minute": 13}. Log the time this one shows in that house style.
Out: {"hour": 4, "minute": 46}
